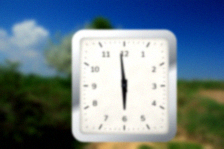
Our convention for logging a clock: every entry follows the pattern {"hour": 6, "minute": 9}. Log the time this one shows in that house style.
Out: {"hour": 5, "minute": 59}
